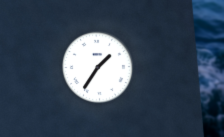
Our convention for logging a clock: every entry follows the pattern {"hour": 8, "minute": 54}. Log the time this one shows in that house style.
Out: {"hour": 1, "minute": 36}
